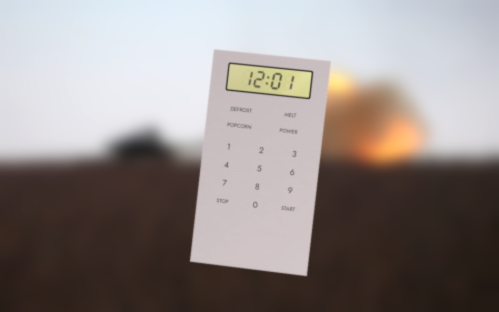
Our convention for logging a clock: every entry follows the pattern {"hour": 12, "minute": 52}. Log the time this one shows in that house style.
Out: {"hour": 12, "minute": 1}
